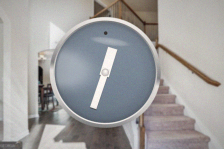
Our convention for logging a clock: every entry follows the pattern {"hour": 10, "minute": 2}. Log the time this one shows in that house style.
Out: {"hour": 12, "minute": 33}
